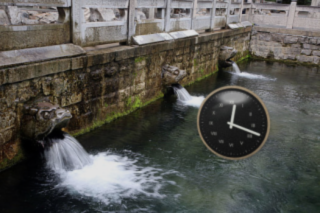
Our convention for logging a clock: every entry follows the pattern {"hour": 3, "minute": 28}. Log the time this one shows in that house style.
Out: {"hour": 12, "minute": 18}
